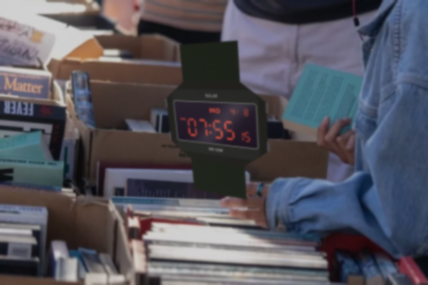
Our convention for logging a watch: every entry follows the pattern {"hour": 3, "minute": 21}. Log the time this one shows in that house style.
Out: {"hour": 7, "minute": 55}
